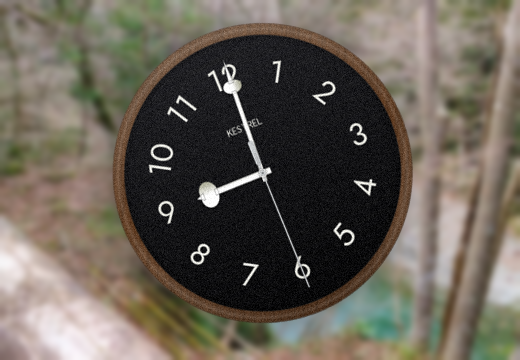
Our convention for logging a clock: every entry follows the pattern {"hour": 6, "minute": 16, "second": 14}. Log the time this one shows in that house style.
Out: {"hour": 9, "minute": 0, "second": 30}
